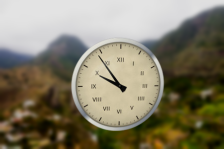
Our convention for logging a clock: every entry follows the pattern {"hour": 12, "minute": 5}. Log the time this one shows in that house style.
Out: {"hour": 9, "minute": 54}
